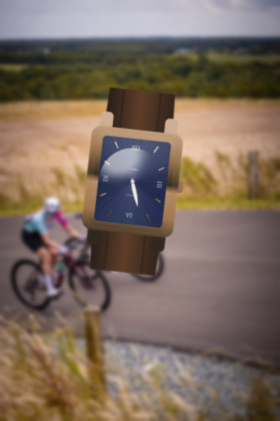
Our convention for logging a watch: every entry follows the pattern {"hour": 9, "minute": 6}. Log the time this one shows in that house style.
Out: {"hour": 5, "minute": 27}
